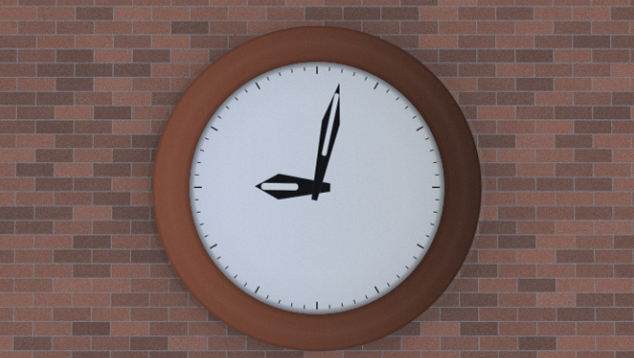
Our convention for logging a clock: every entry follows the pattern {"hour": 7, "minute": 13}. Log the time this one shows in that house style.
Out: {"hour": 9, "minute": 2}
